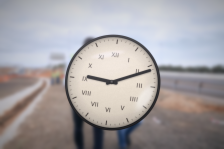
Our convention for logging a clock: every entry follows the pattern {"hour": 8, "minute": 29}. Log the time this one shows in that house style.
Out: {"hour": 9, "minute": 11}
